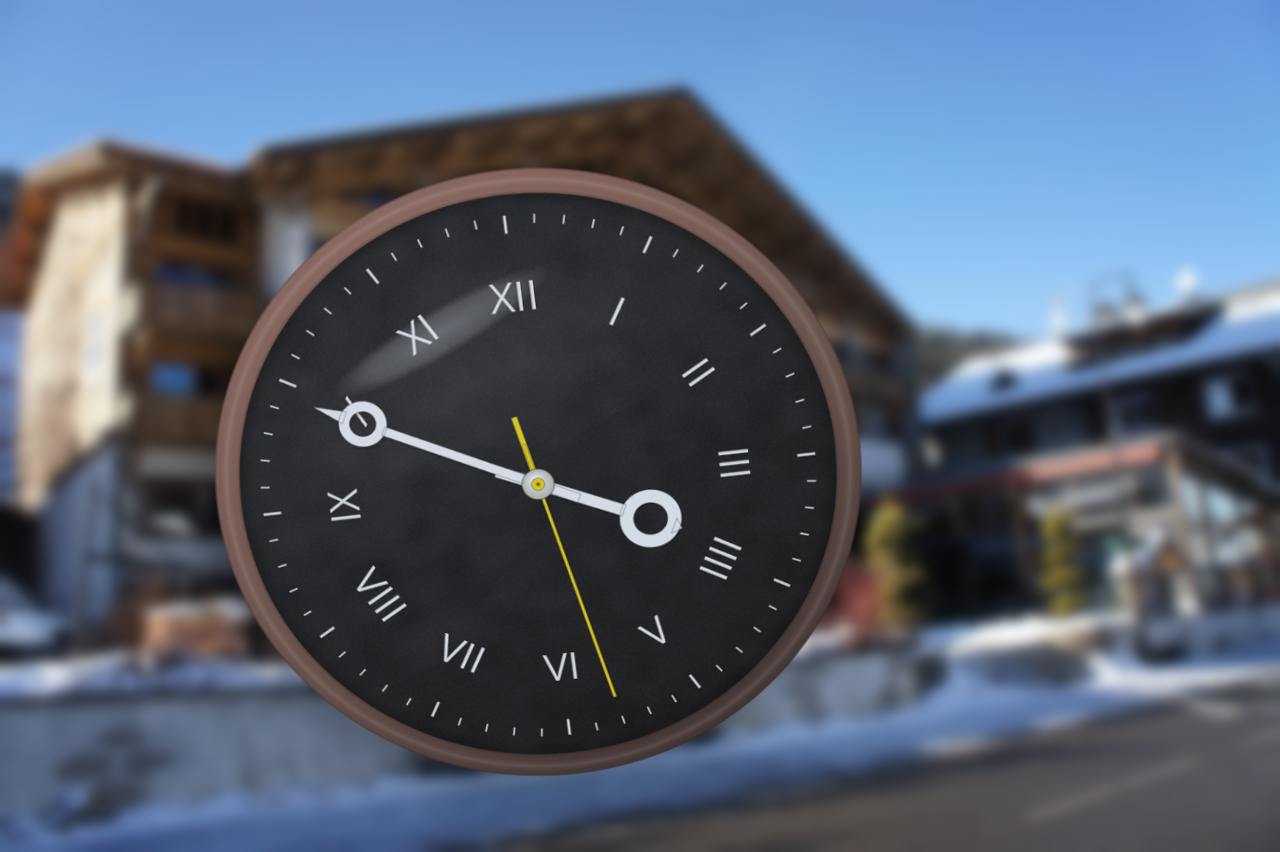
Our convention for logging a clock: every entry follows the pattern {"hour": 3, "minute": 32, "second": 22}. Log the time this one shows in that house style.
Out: {"hour": 3, "minute": 49, "second": 28}
